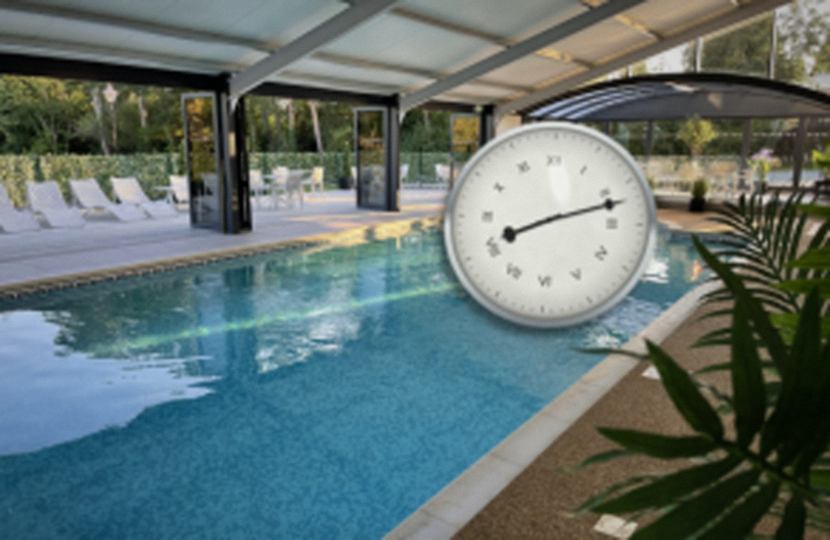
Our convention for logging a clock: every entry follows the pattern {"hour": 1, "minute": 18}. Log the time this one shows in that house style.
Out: {"hour": 8, "minute": 12}
